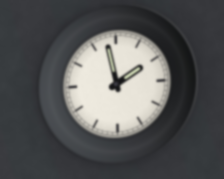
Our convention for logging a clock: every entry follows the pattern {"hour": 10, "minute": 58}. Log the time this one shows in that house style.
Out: {"hour": 1, "minute": 58}
